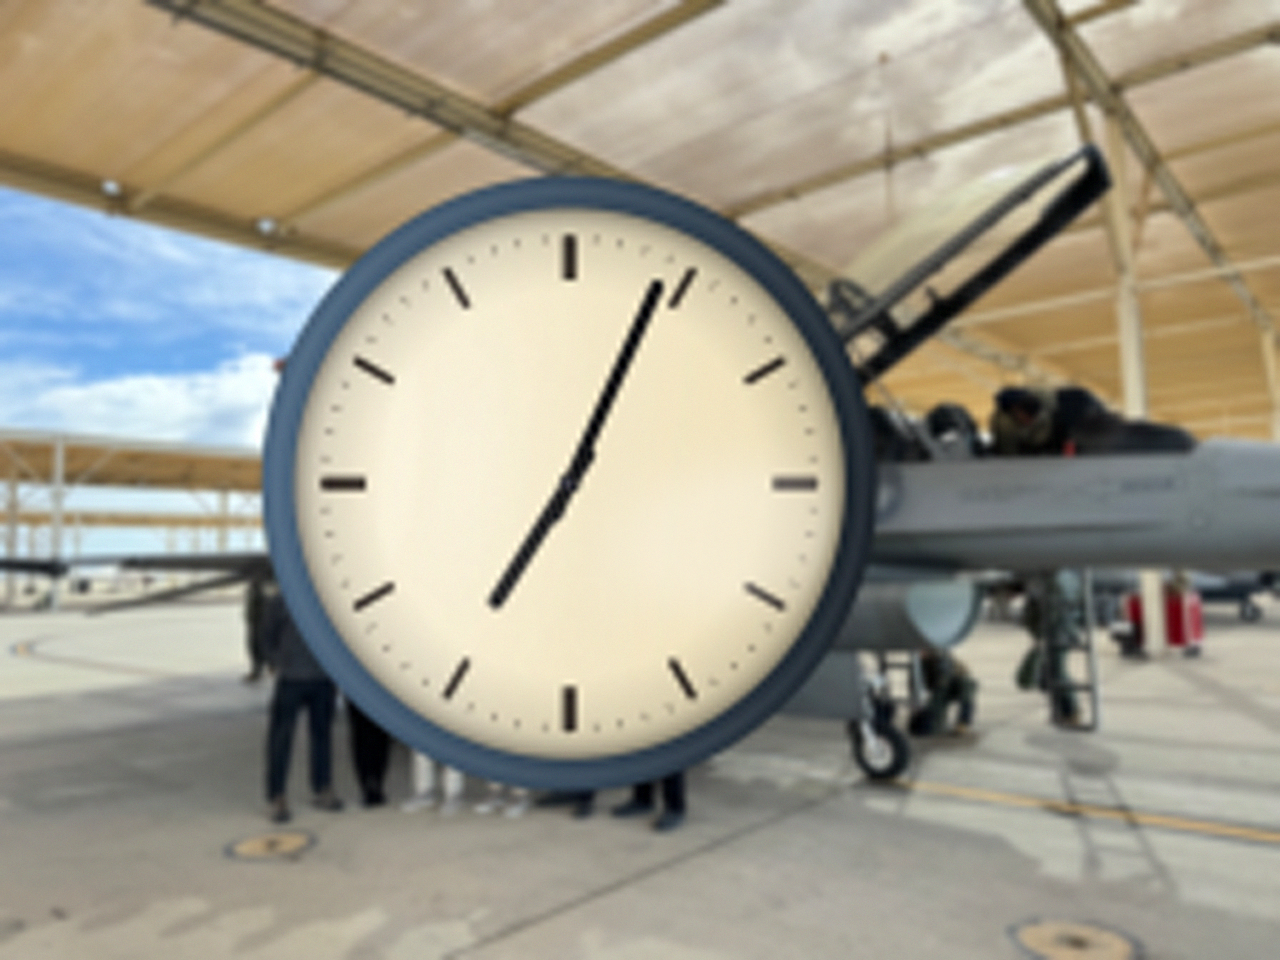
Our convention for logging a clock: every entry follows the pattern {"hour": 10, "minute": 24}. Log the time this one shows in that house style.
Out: {"hour": 7, "minute": 4}
